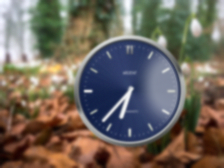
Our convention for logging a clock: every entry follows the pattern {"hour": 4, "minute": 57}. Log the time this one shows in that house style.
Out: {"hour": 6, "minute": 37}
